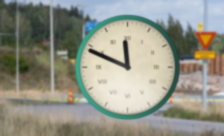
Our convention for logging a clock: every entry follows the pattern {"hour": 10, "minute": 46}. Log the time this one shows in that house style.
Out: {"hour": 11, "minute": 49}
